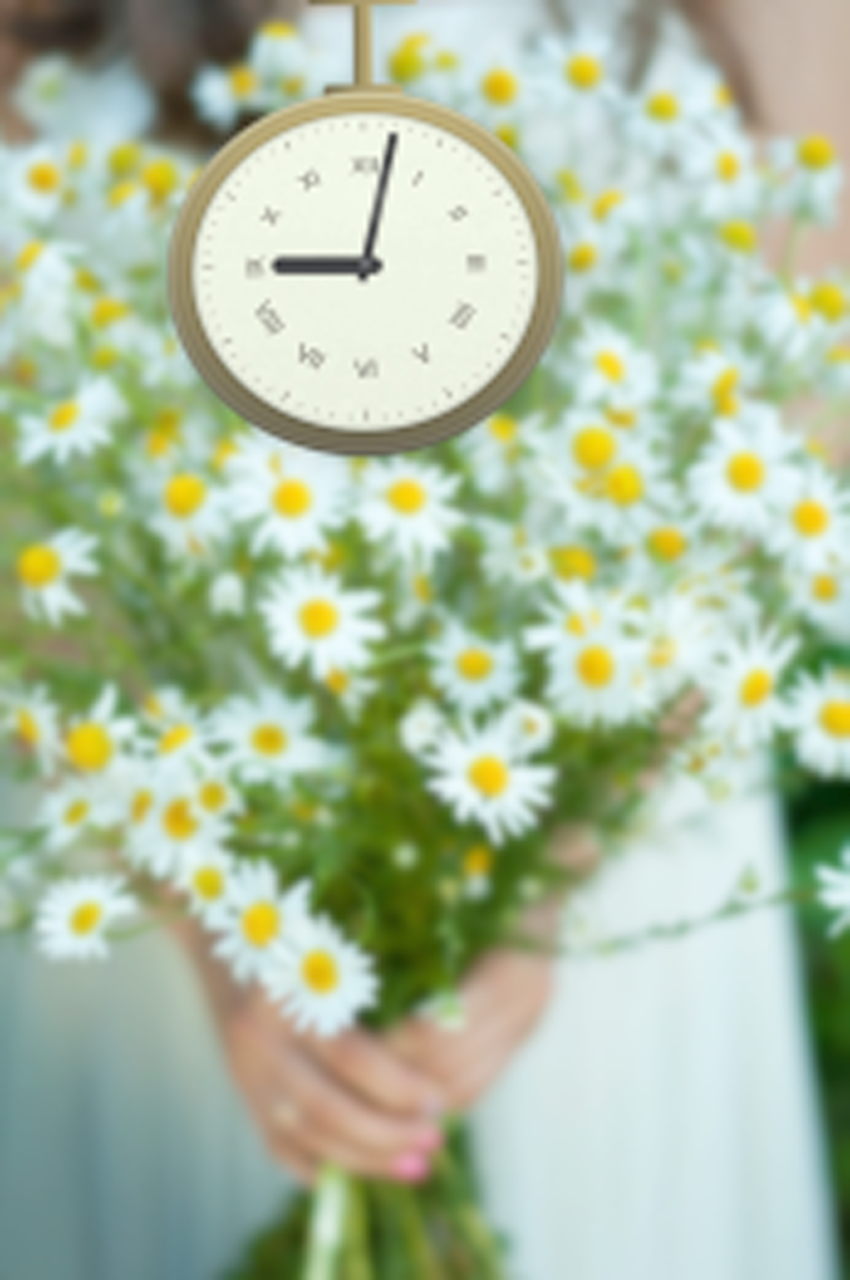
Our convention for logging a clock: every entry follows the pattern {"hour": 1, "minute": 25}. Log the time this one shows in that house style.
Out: {"hour": 9, "minute": 2}
